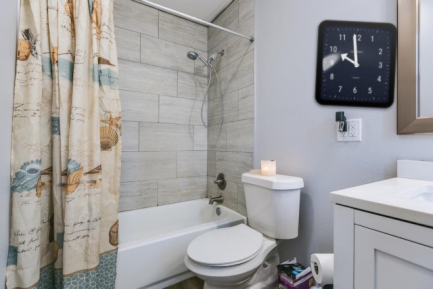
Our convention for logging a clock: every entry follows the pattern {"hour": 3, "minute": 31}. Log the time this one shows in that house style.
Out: {"hour": 9, "minute": 59}
